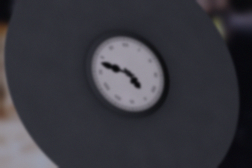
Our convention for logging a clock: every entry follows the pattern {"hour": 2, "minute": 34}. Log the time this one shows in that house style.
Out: {"hour": 4, "minute": 48}
